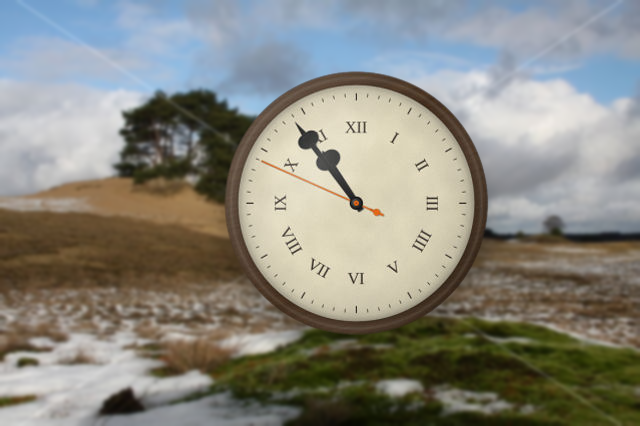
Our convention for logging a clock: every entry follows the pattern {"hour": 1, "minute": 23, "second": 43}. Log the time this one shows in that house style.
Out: {"hour": 10, "minute": 53, "second": 49}
